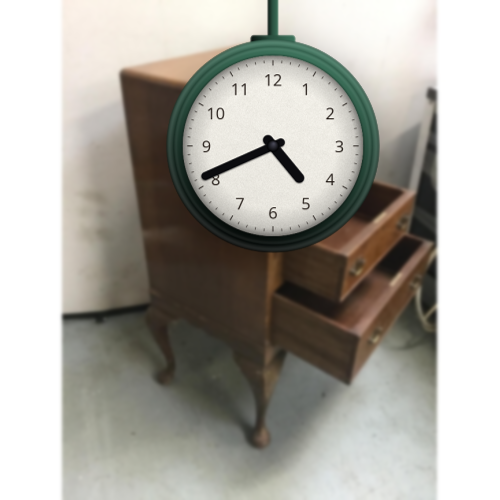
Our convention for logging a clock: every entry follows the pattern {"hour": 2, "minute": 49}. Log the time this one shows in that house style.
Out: {"hour": 4, "minute": 41}
